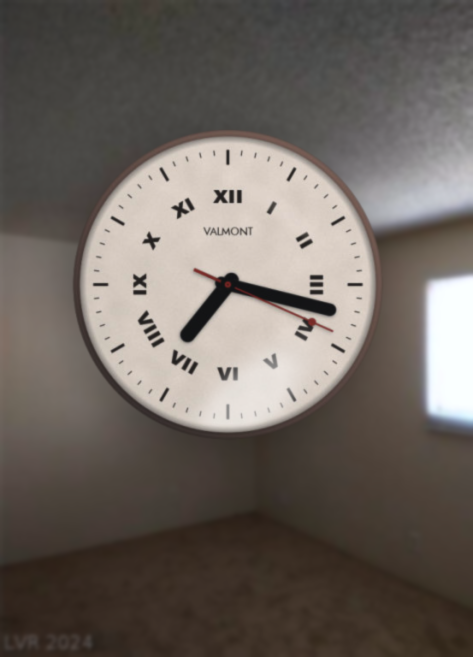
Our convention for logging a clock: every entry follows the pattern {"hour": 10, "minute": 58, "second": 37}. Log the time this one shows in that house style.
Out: {"hour": 7, "minute": 17, "second": 19}
